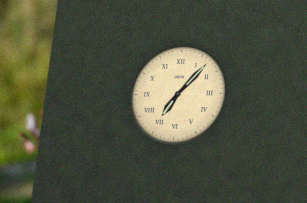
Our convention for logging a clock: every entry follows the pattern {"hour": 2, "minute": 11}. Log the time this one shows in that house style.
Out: {"hour": 7, "minute": 7}
